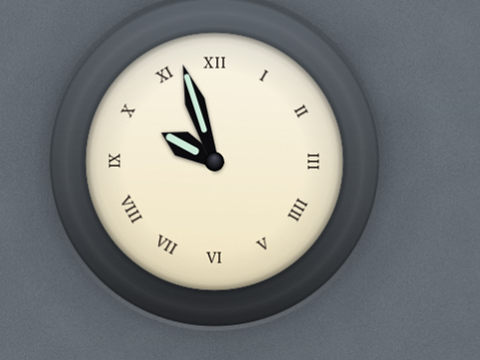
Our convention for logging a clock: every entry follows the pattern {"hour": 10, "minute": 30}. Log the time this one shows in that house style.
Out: {"hour": 9, "minute": 57}
